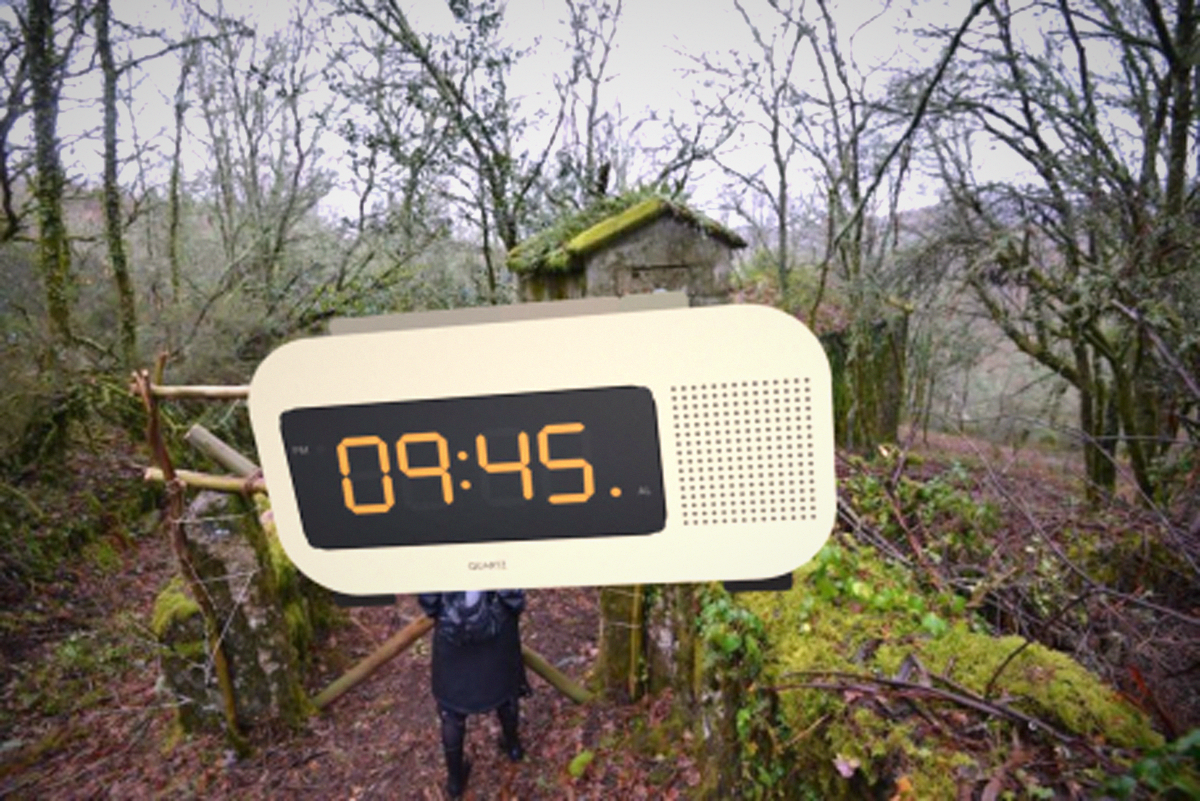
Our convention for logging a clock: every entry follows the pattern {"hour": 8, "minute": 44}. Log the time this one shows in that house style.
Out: {"hour": 9, "minute": 45}
